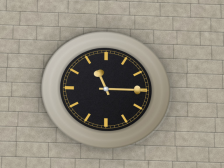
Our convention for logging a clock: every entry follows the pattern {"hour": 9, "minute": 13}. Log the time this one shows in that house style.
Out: {"hour": 11, "minute": 15}
